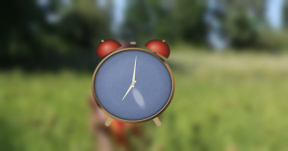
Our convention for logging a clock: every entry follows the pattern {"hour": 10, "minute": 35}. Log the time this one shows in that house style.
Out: {"hour": 7, "minute": 1}
